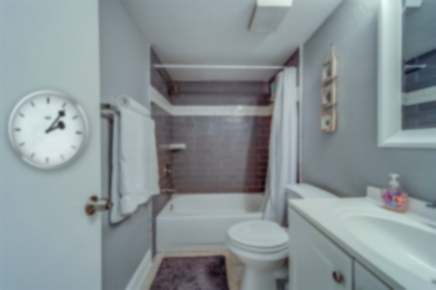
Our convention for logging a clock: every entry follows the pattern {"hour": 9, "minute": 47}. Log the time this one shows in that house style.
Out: {"hour": 2, "minute": 6}
